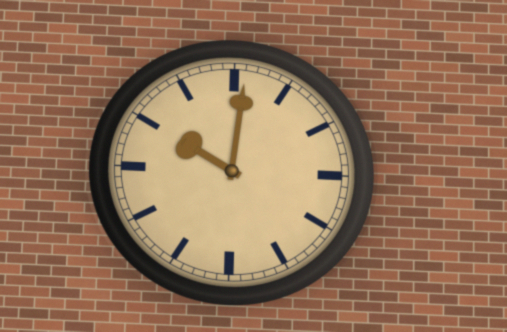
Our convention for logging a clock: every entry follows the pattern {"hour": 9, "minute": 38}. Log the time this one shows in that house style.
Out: {"hour": 10, "minute": 1}
